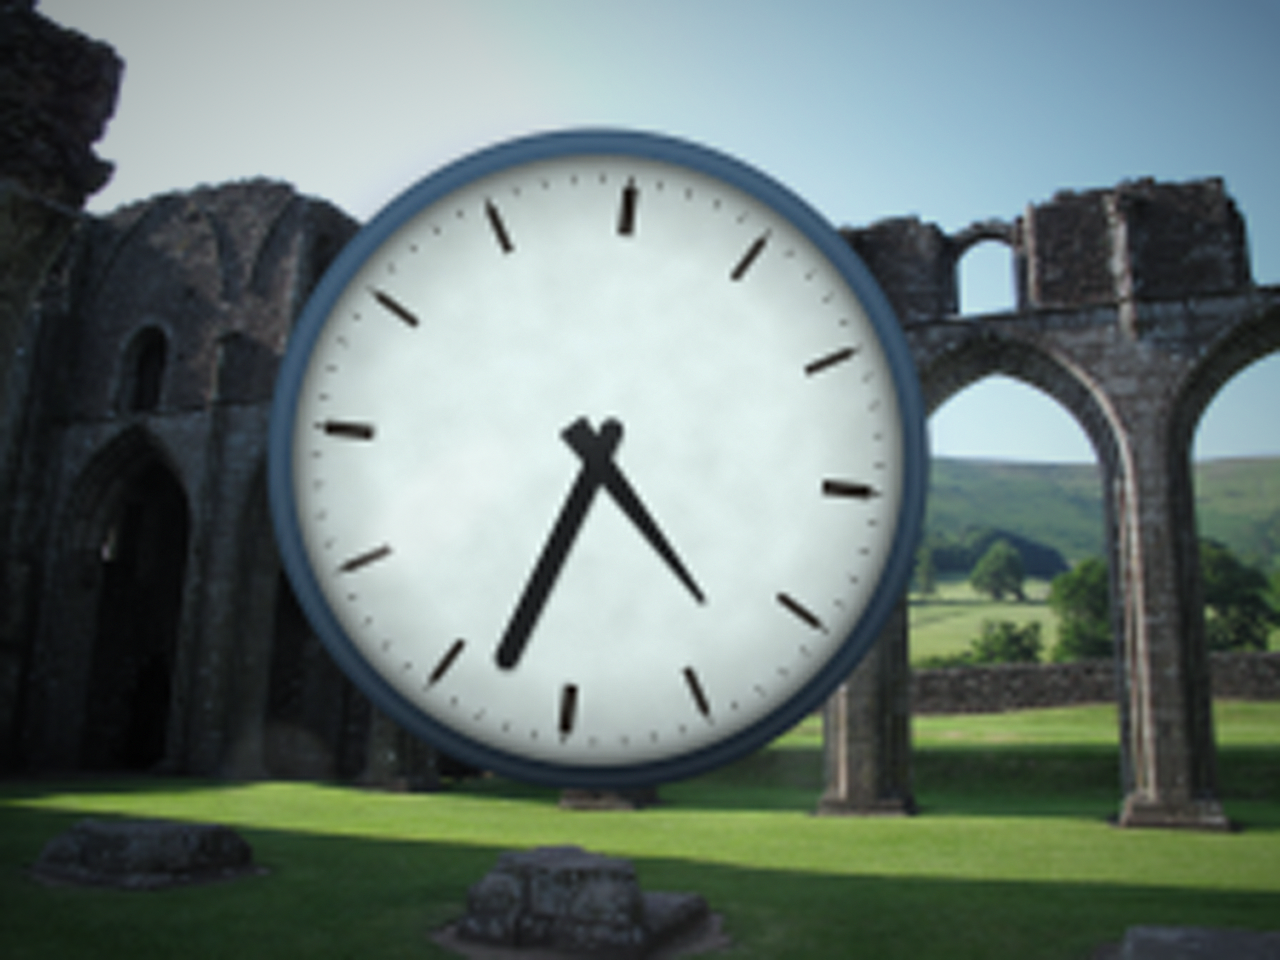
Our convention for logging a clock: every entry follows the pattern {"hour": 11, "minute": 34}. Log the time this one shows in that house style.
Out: {"hour": 4, "minute": 33}
